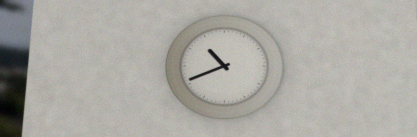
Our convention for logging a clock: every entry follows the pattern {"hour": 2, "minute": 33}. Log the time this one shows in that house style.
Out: {"hour": 10, "minute": 41}
